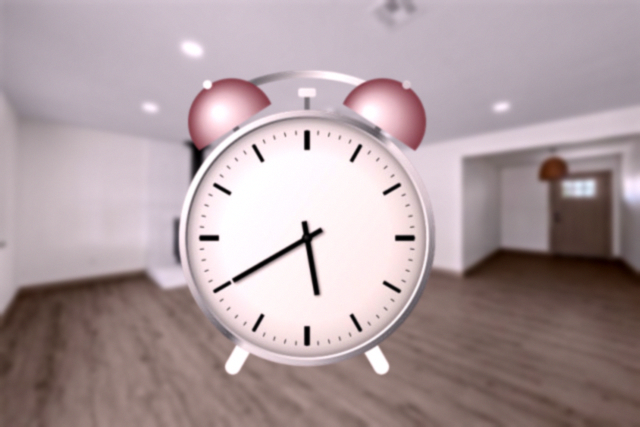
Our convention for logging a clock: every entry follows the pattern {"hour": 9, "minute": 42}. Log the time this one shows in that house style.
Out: {"hour": 5, "minute": 40}
